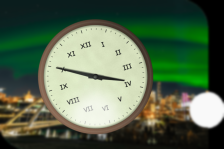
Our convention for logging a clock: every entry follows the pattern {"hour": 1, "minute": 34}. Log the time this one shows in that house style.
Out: {"hour": 3, "minute": 50}
